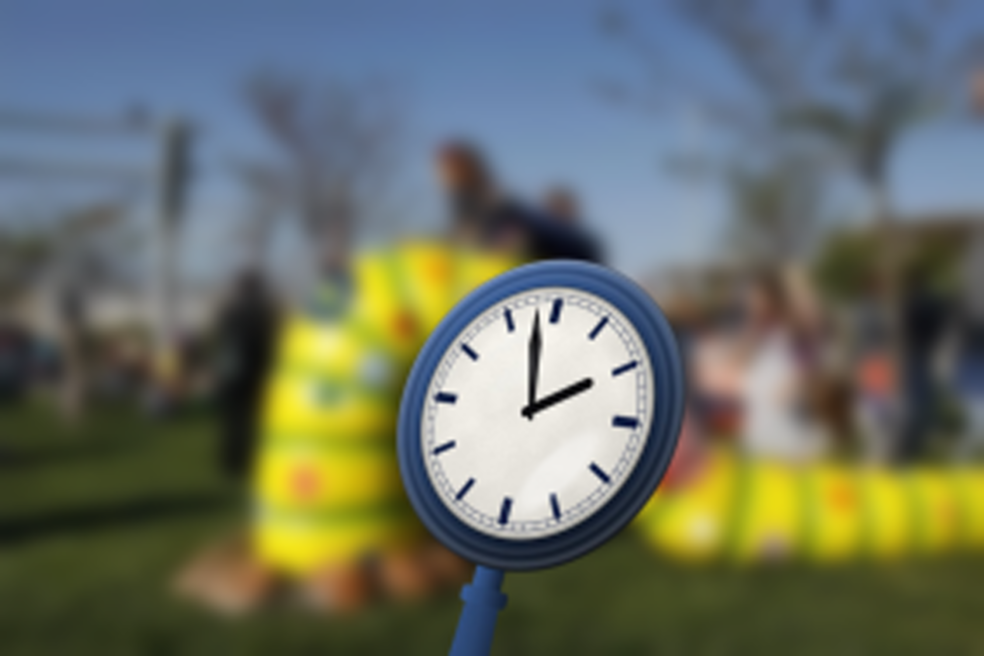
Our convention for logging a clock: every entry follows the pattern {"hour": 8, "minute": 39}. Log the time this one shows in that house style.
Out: {"hour": 1, "minute": 58}
